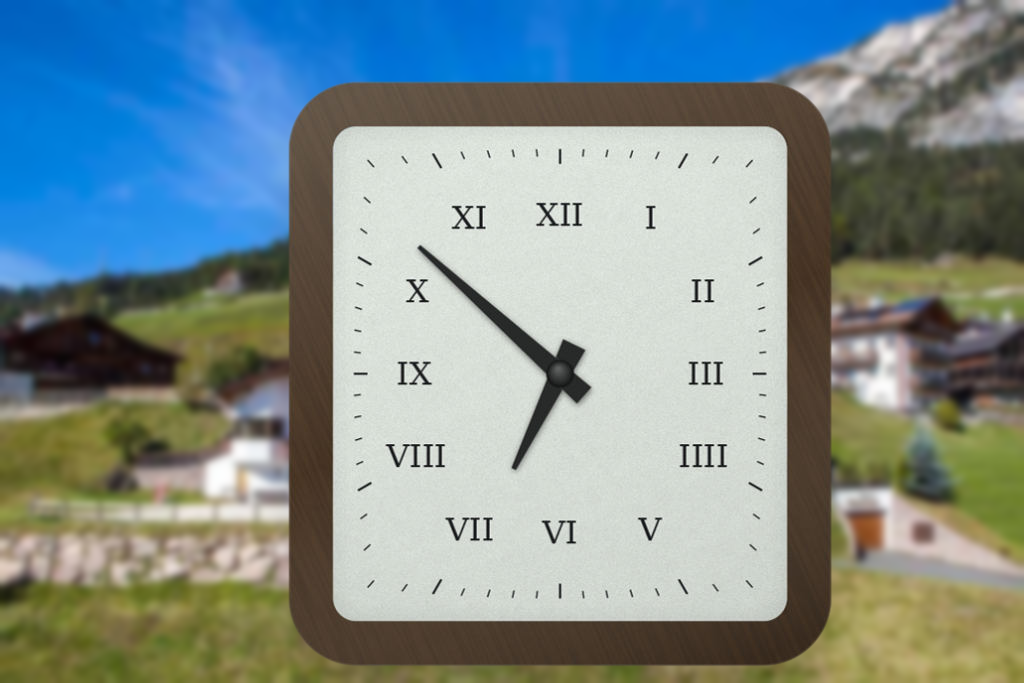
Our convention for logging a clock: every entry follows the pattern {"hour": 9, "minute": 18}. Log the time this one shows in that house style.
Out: {"hour": 6, "minute": 52}
